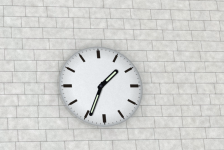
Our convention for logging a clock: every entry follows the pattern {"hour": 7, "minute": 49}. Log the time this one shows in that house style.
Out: {"hour": 1, "minute": 34}
